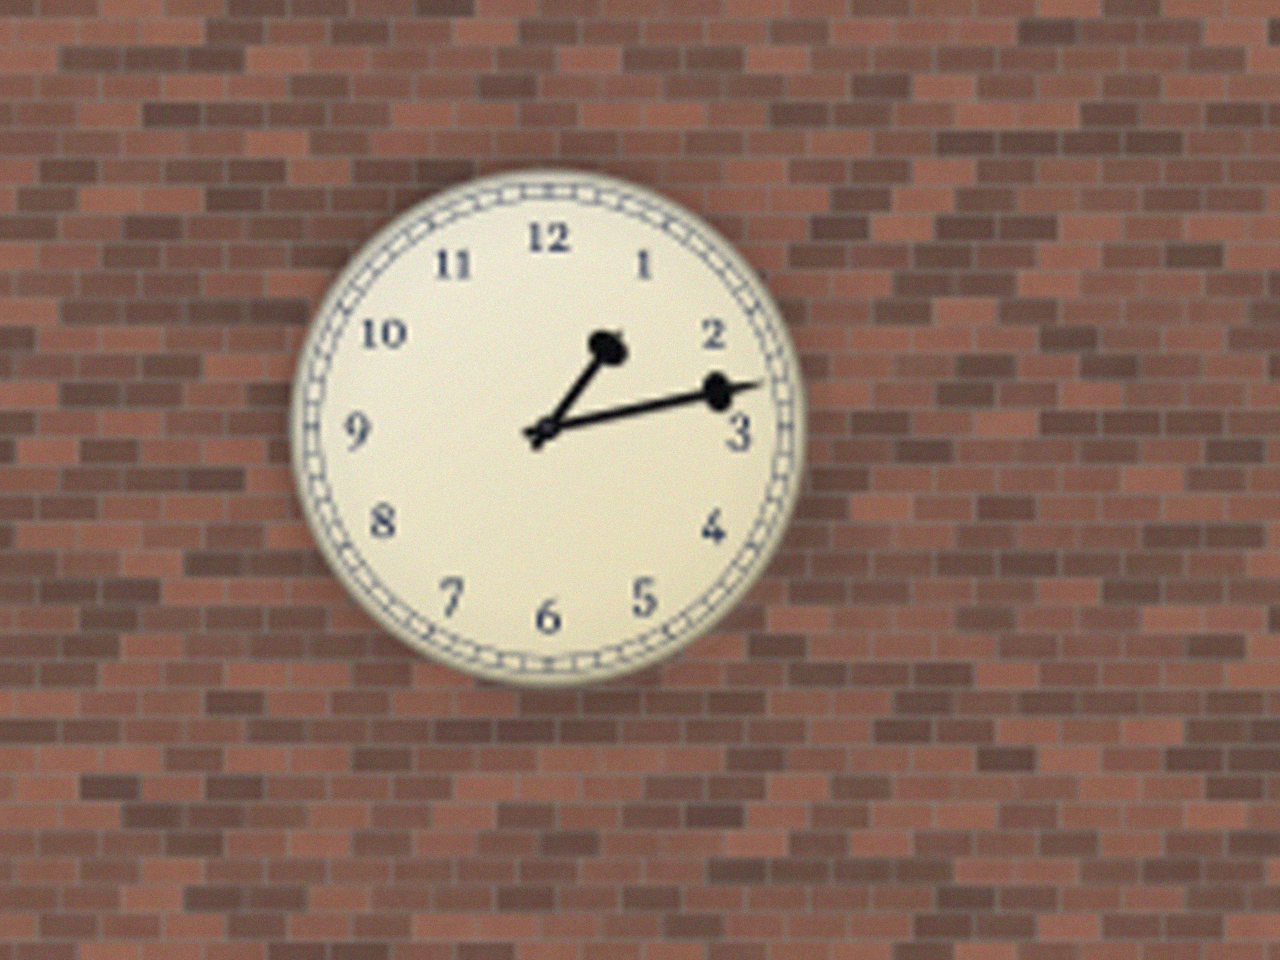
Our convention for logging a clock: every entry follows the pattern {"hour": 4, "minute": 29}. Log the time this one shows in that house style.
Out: {"hour": 1, "minute": 13}
